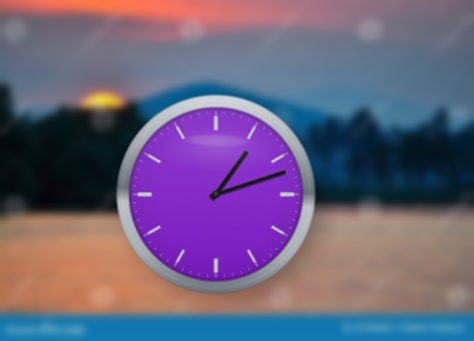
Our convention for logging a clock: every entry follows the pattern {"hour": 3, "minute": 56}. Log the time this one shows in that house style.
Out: {"hour": 1, "minute": 12}
